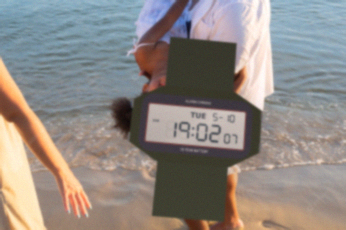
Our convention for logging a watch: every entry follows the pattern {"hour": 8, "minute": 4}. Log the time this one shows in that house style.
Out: {"hour": 19, "minute": 2}
